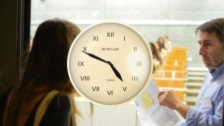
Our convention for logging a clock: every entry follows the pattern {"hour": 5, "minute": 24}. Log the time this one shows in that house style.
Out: {"hour": 4, "minute": 49}
